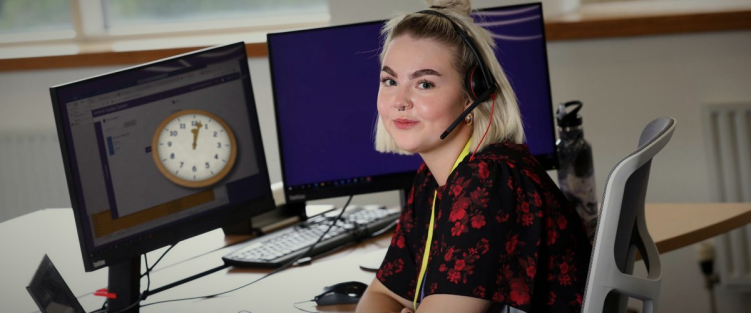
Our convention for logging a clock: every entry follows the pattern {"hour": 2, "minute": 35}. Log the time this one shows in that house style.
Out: {"hour": 12, "minute": 2}
